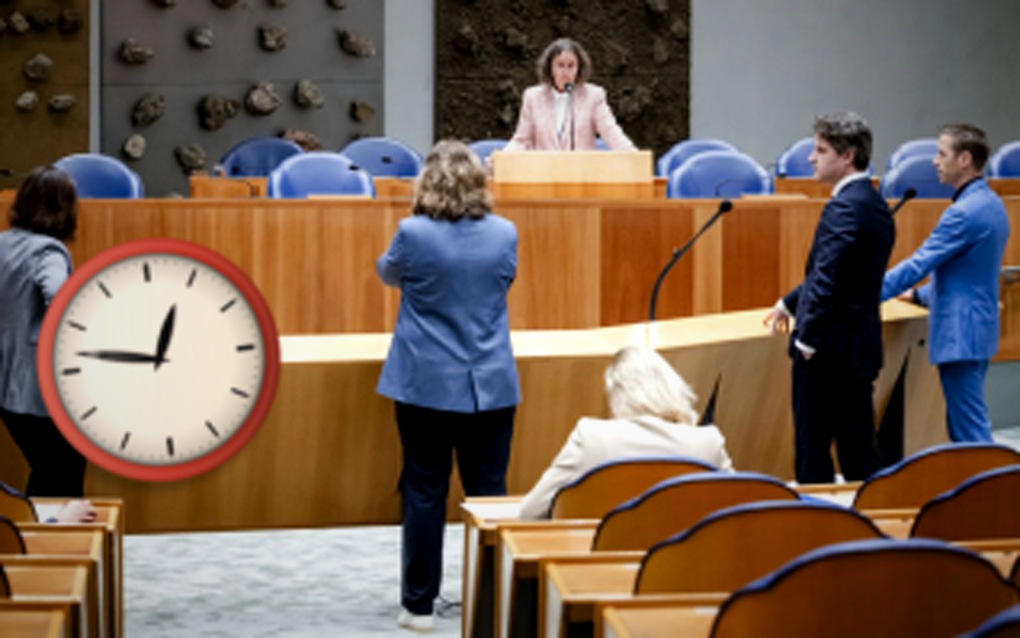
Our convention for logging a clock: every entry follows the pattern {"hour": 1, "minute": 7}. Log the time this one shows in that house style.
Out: {"hour": 12, "minute": 47}
